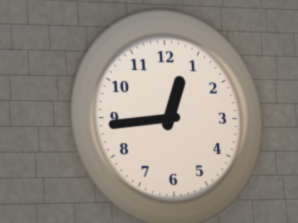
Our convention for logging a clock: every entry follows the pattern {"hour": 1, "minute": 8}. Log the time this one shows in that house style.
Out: {"hour": 12, "minute": 44}
